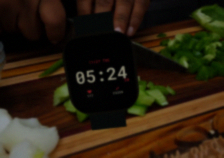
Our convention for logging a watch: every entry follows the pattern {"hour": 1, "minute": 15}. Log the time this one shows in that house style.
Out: {"hour": 5, "minute": 24}
